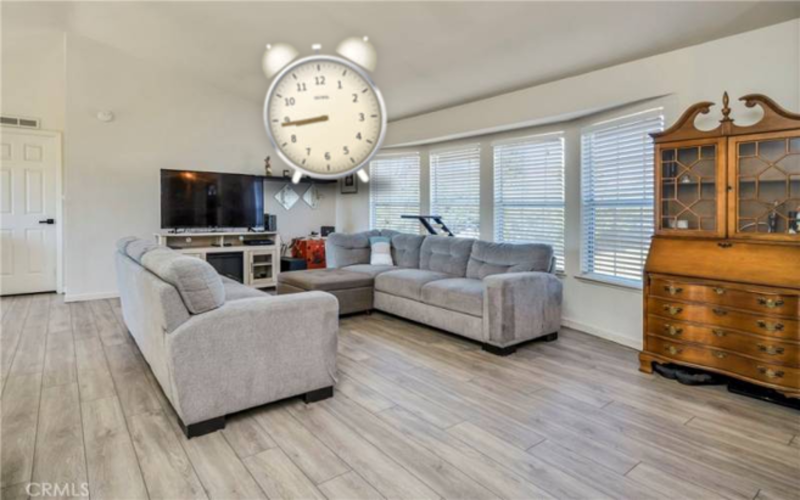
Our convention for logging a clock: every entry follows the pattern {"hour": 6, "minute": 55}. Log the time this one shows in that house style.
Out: {"hour": 8, "minute": 44}
